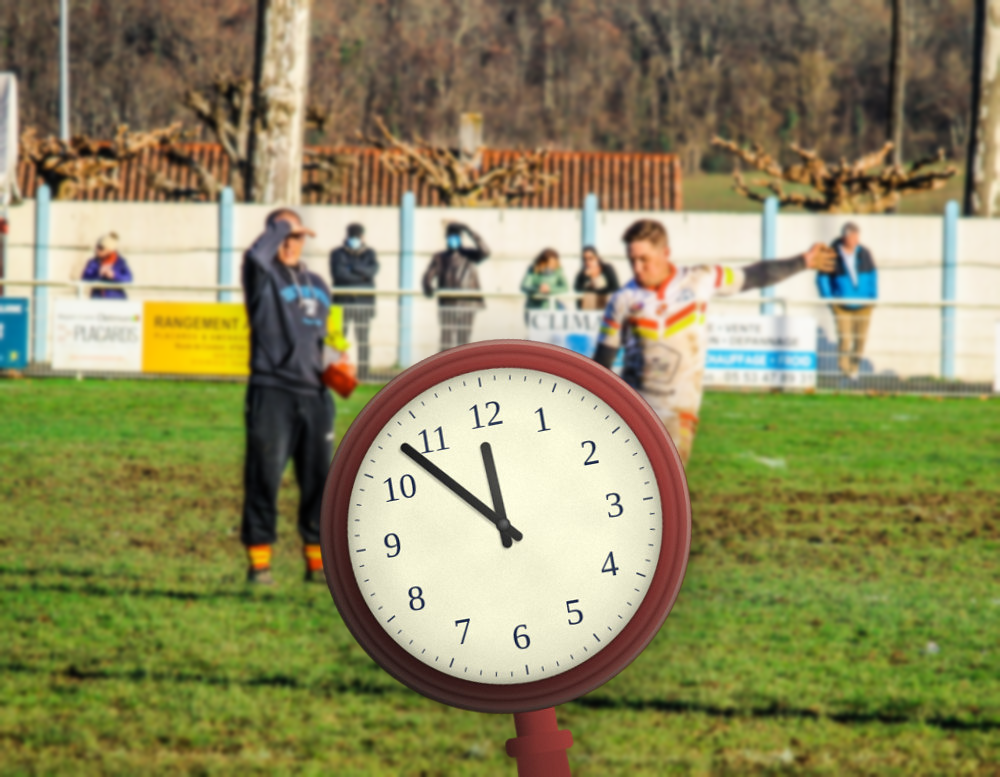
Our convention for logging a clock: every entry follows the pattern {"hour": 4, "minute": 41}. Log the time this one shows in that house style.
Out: {"hour": 11, "minute": 53}
